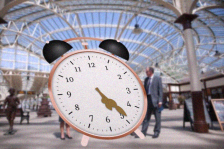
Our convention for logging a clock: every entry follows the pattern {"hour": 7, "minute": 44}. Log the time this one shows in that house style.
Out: {"hour": 5, "minute": 24}
